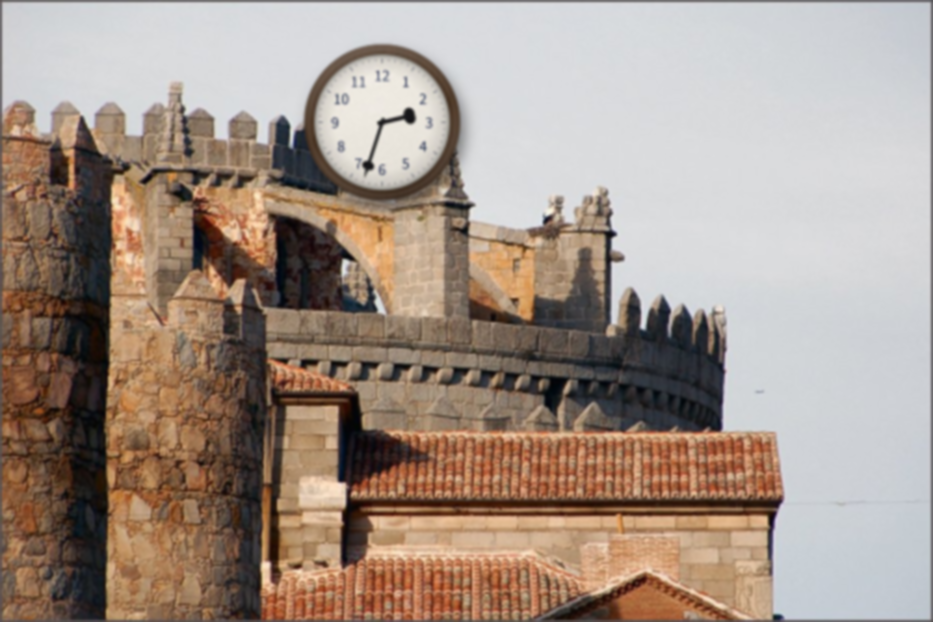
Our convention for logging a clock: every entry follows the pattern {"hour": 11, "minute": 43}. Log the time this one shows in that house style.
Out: {"hour": 2, "minute": 33}
